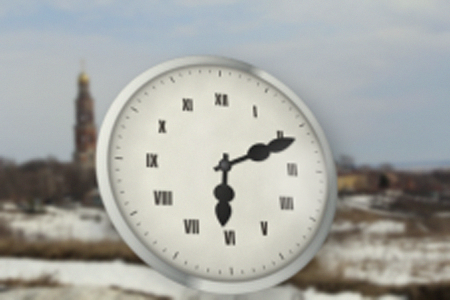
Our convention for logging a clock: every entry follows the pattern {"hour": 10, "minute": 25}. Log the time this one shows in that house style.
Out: {"hour": 6, "minute": 11}
